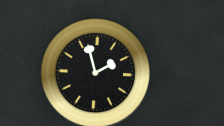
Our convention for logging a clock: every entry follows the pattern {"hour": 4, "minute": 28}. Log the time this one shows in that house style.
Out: {"hour": 1, "minute": 57}
